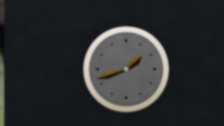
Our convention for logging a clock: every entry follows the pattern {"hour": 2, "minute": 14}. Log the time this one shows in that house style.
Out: {"hour": 1, "minute": 42}
